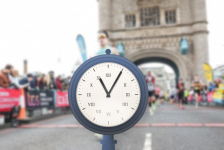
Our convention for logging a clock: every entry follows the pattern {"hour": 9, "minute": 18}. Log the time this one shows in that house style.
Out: {"hour": 11, "minute": 5}
